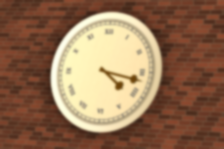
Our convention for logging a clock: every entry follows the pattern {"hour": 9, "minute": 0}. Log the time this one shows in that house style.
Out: {"hour": 4, "minute": 17}
